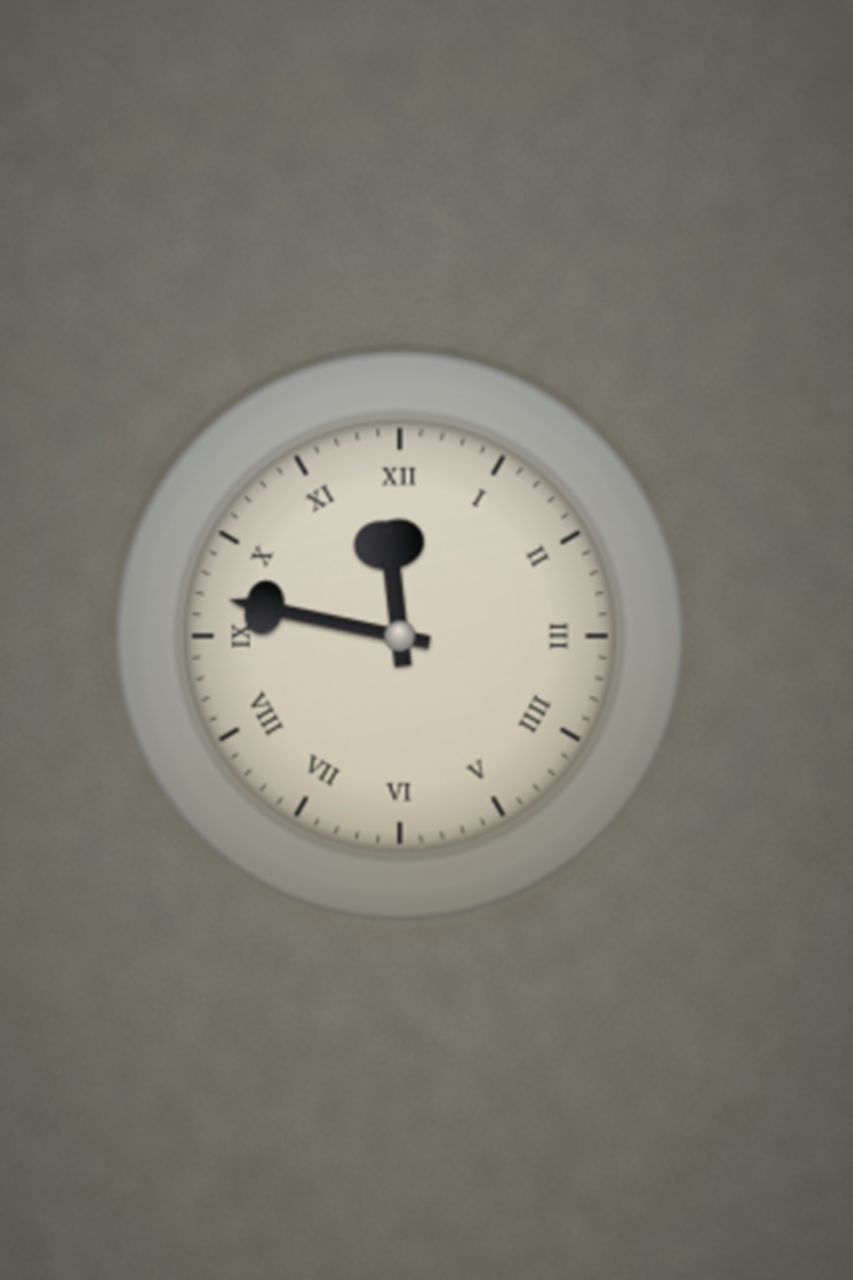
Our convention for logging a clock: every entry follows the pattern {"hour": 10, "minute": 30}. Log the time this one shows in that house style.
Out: {"hour": 11, "minute": 47}
